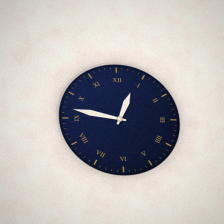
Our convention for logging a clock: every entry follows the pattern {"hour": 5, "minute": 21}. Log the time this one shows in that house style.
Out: {"hour": 12, "minute": 47}
